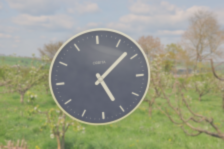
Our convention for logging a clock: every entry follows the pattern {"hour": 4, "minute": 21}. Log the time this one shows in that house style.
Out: {"hour": 5, "minute": 8}
